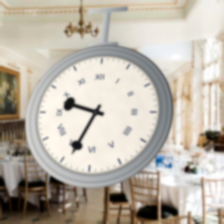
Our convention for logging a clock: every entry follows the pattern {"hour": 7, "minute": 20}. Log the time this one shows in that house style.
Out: {"hour": 9, "minute": 34}
